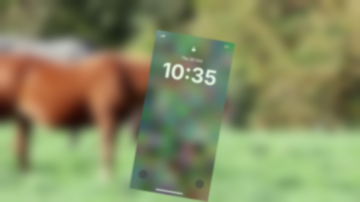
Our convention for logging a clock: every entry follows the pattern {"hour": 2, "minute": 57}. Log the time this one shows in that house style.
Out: {"hour": 10, "minute": 35}
